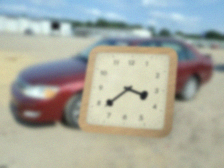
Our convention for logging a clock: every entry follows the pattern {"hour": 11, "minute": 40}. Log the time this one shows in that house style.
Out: {"hour": 3, "minute": 38}
